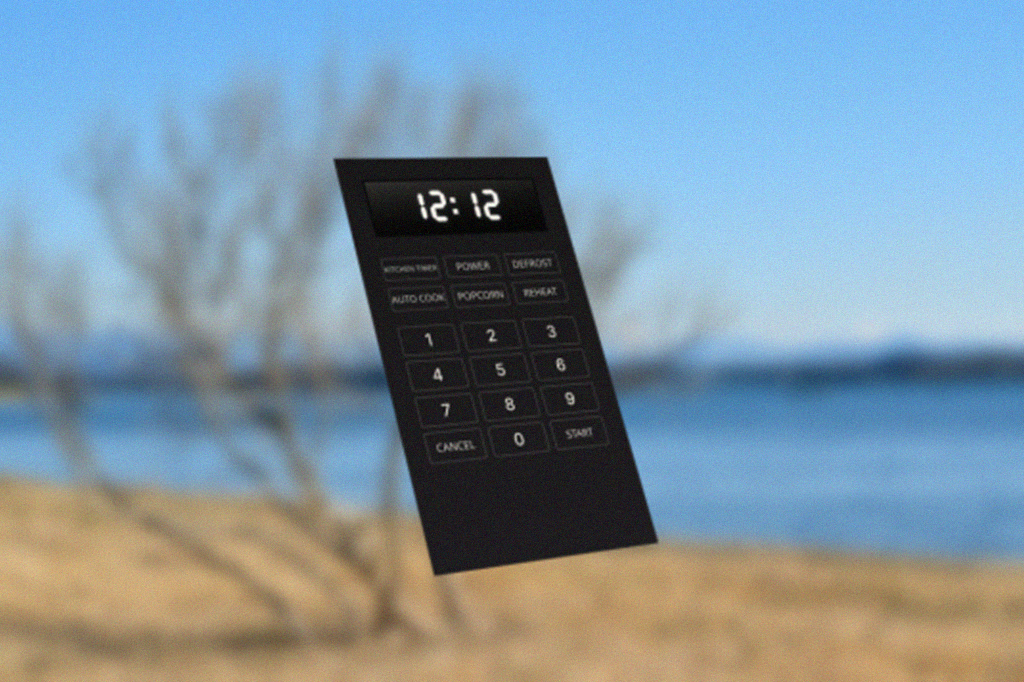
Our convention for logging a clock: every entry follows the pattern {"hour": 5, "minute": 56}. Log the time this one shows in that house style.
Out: {"hour": 12, "minute": 12}
